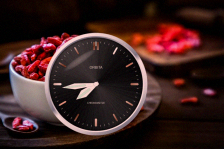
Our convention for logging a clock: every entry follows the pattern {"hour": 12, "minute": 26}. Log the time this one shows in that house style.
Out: {"hour": 7, "minute": 44}
